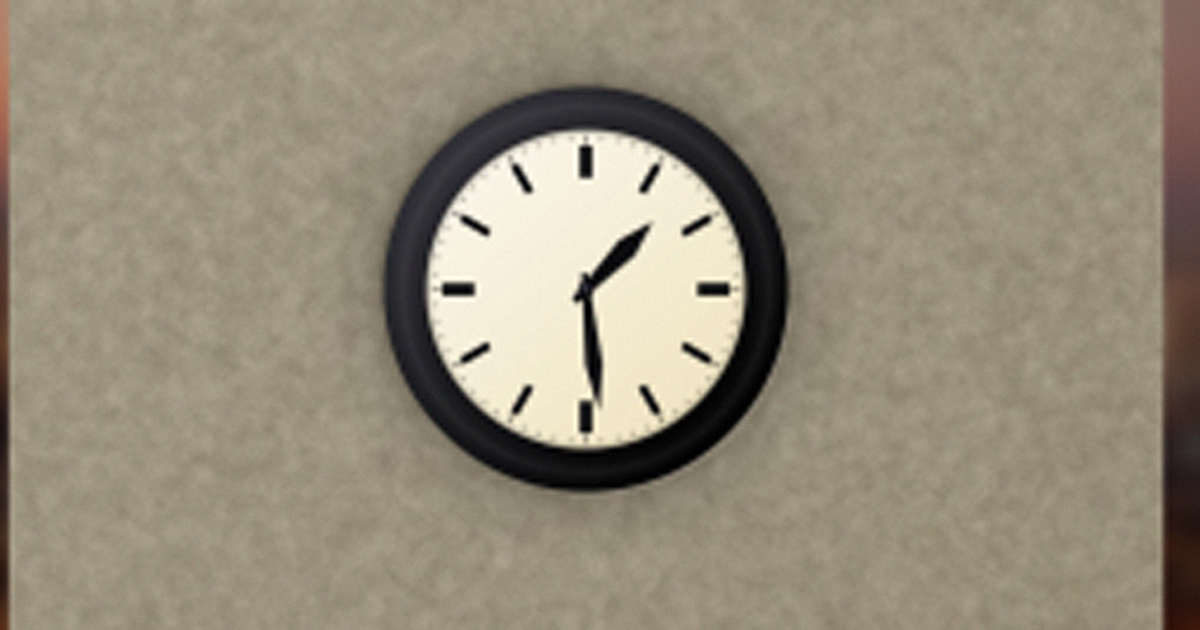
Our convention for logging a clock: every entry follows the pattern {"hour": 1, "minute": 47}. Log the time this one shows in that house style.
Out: {"hour": 1, "minute": 29}
